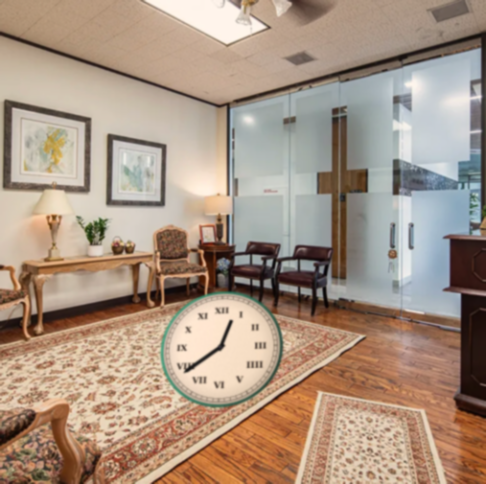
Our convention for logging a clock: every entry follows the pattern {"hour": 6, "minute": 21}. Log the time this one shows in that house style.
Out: {"hour": 12, "minute": 39}
